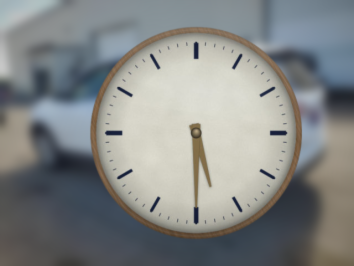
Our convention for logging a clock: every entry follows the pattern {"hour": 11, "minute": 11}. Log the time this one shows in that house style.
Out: {"hour": 5, "minute": 30}
